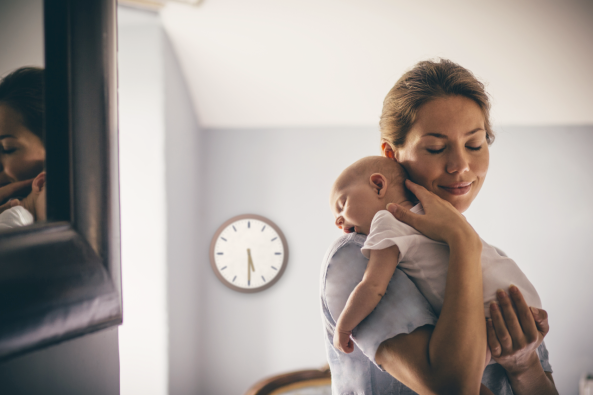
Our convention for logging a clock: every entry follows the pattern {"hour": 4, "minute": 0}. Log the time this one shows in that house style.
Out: {"hour": 5, "minute": 30}
